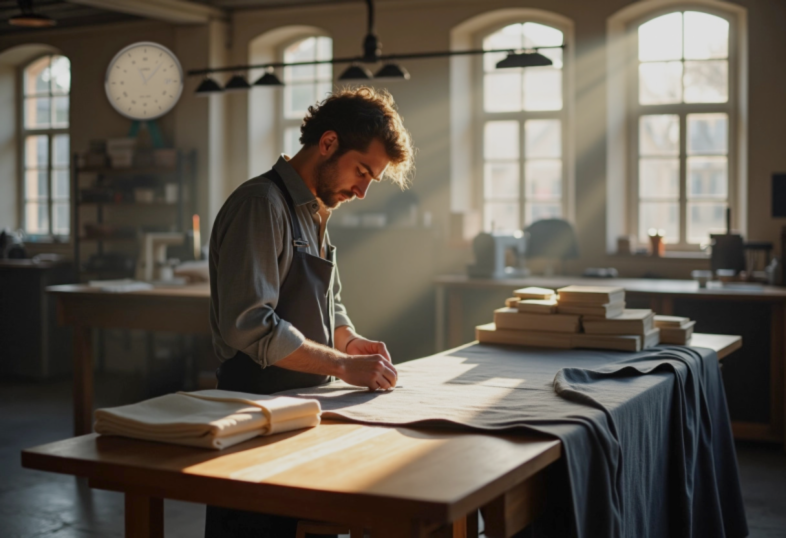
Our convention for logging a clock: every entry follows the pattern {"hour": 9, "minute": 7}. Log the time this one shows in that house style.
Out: {"hour": 11, "minute": 7}
